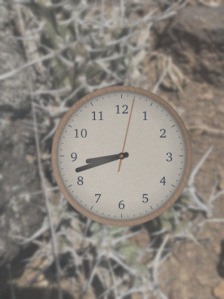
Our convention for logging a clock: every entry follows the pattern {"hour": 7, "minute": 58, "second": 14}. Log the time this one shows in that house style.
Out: {"hour": 8, "minute": 42, "second": 2}
